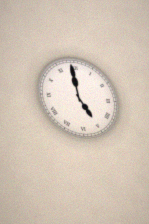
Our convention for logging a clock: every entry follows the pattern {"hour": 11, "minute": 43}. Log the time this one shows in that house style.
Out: {"hour": 4, "minute": 59}
